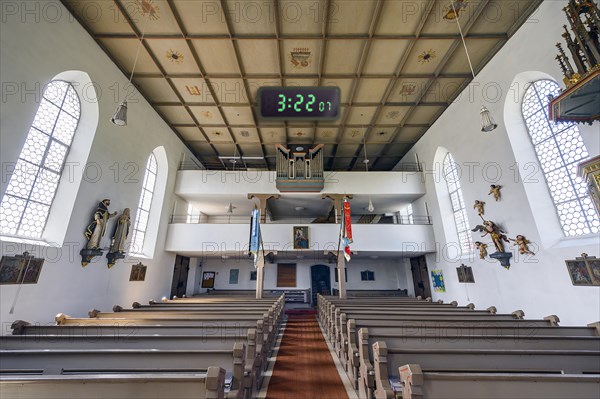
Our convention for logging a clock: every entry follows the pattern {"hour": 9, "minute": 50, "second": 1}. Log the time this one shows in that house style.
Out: {"hour": 3, "minute": 22, "second": 7}
